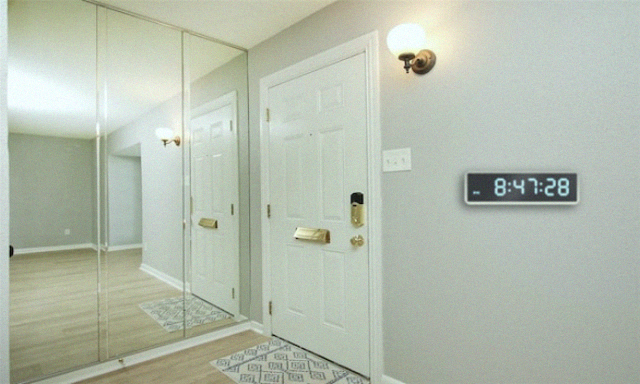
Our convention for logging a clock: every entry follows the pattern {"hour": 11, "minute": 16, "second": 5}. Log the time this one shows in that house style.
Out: {"hour": 8, "minute": 47, "second": 28}
